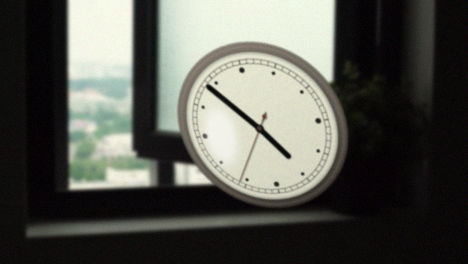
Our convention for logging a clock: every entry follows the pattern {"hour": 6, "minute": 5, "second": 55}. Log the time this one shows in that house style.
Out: {"hour": 4, "minute": 53, "second": 36}
